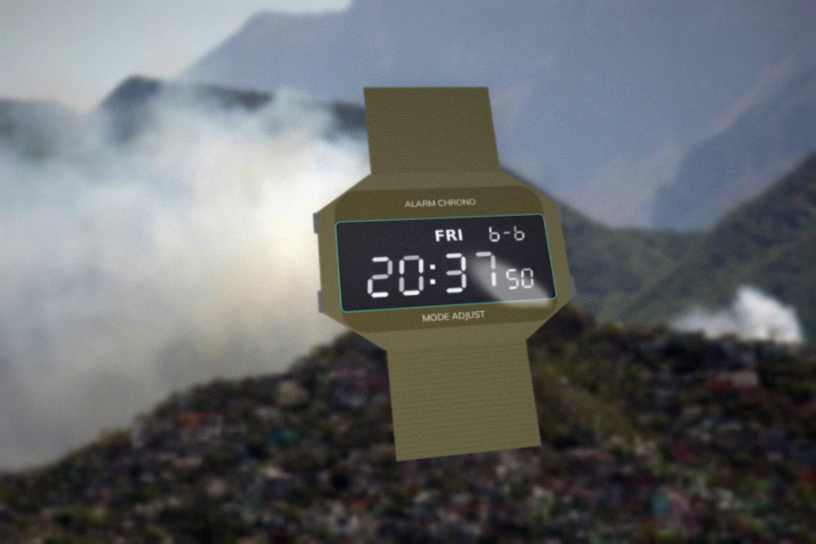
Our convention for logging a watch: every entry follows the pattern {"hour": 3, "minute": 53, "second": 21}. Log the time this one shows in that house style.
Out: {"hour": 20, "minute": 37, "second": 50}
